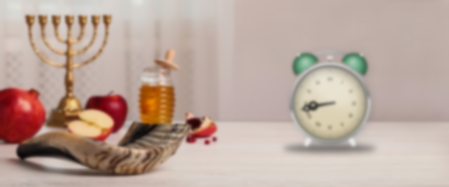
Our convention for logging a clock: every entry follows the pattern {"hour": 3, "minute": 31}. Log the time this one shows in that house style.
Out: {"hour": 8, "minute": 43}
